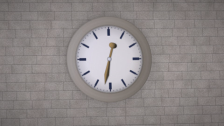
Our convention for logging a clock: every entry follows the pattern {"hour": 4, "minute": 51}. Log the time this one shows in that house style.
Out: {"hour": 12, "minute": 32}
